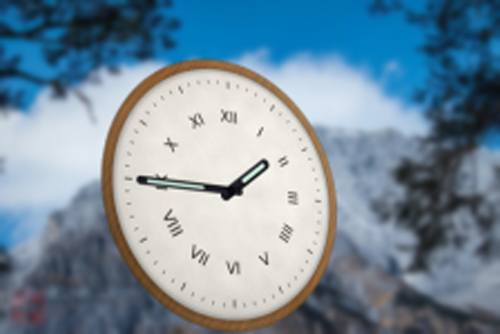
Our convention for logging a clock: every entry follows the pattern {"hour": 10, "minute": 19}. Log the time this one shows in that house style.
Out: {"hour": 1, "minute": 45}
